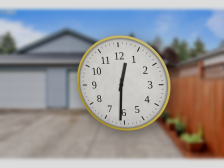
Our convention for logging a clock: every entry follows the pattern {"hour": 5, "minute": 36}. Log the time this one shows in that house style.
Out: {"hour": 12, "minute": 31}
